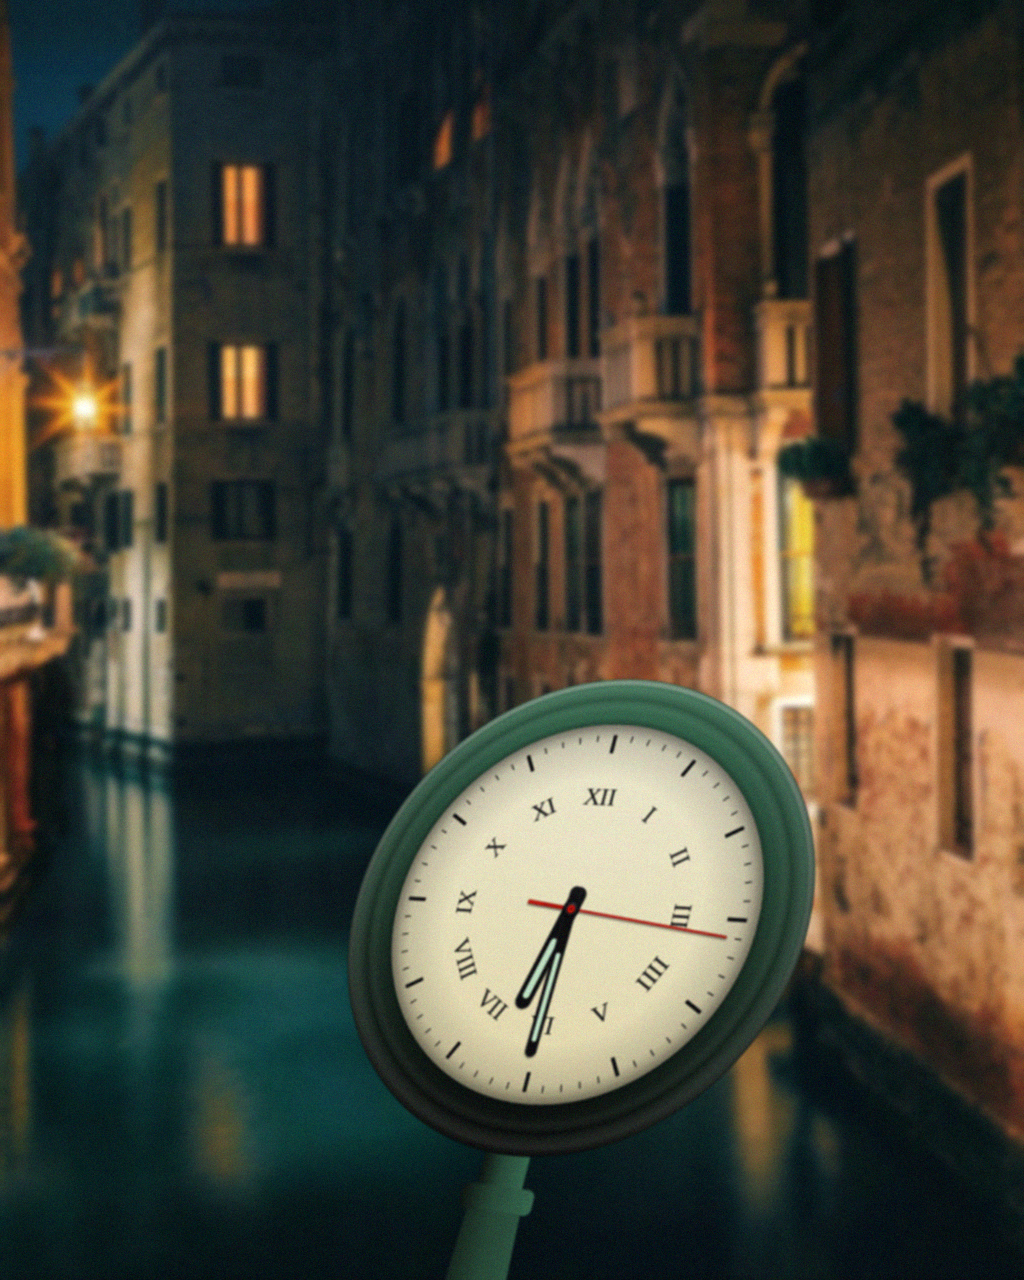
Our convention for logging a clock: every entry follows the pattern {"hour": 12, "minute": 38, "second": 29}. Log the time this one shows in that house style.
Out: {"hour": 6, "minute": 30, "second": 16}
